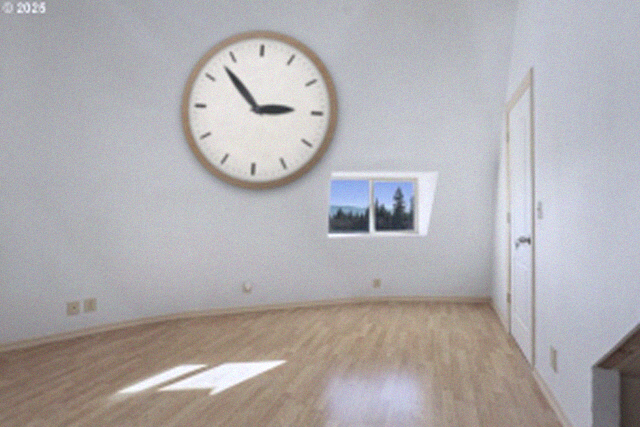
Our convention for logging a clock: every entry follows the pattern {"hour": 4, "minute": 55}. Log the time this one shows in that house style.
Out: {"hour": 2, "minute": 53}
